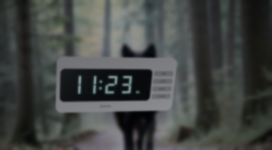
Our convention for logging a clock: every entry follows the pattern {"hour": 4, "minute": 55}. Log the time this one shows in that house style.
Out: {"hour": 11, "minute": 23}
